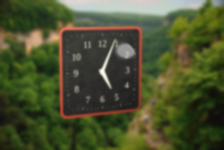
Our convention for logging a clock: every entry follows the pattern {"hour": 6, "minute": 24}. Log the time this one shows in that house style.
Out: {"hour": 5, "minute": 4}
